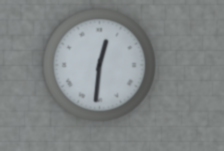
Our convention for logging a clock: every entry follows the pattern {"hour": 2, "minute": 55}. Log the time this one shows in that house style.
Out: {"hour": 12, "minute": 31}
